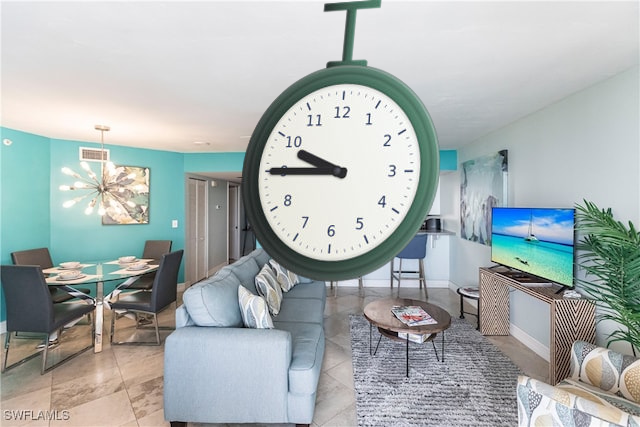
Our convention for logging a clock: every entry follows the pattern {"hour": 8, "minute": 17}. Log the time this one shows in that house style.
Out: {"hour": 9, "minute": 45}
